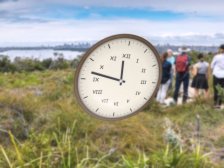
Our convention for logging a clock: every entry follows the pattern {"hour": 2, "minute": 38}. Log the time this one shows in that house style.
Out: {"hour": 11, "minute": 47}
